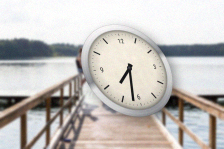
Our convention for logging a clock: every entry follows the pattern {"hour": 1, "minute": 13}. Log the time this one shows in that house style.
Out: {"hour": 7, "minute": 32}
